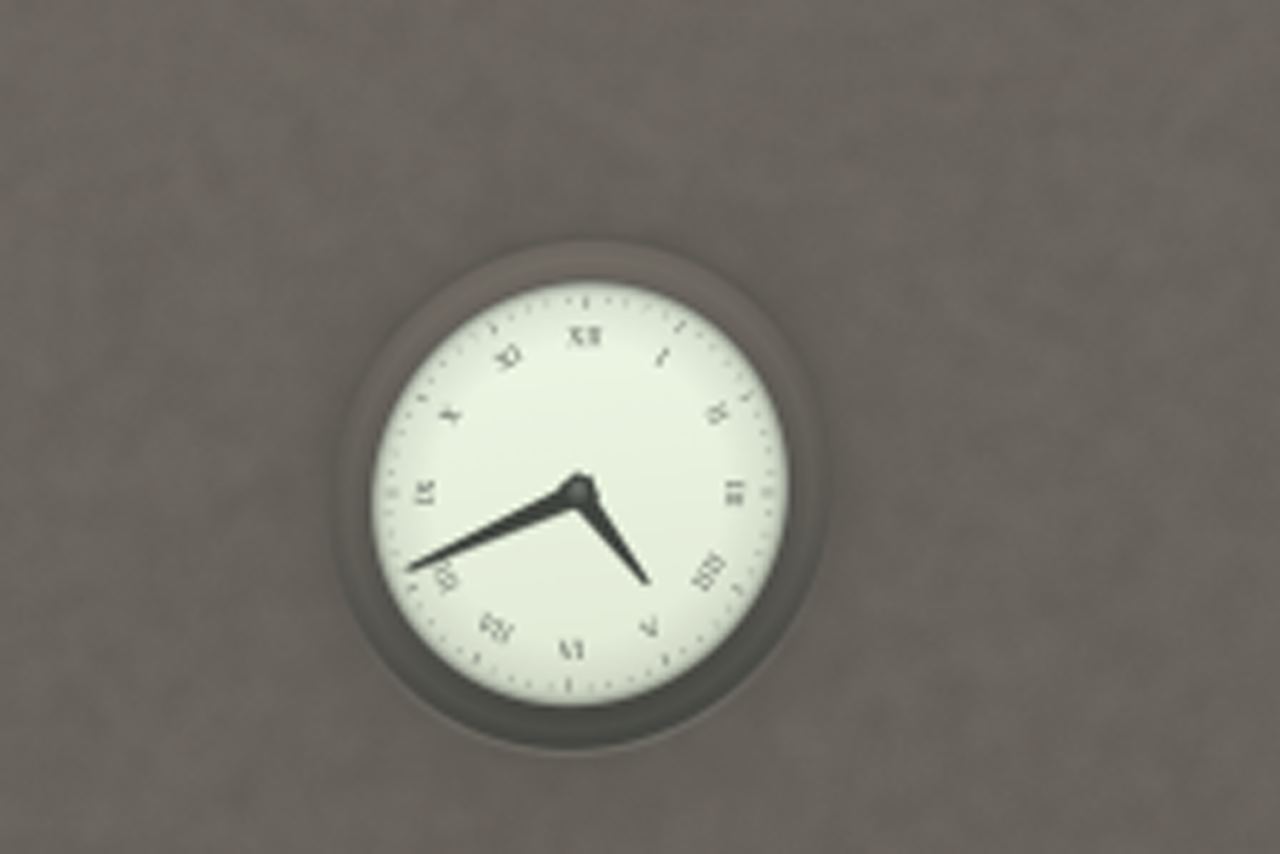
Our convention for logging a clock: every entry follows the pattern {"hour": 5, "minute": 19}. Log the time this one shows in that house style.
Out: {"hour": 4, "minute": 41}
